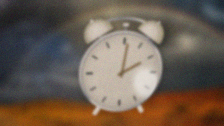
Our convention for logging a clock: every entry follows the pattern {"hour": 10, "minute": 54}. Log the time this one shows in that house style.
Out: {"hour": 2, "minute": 1}
